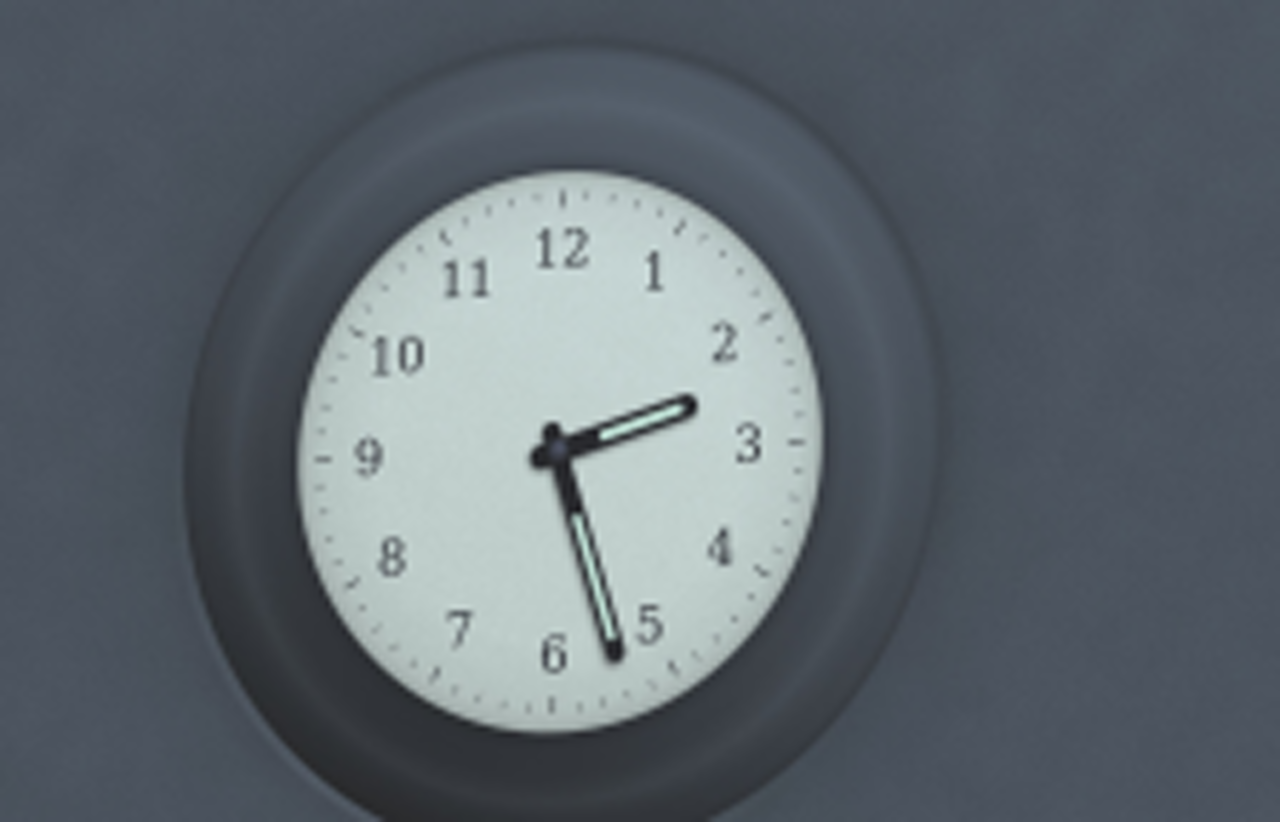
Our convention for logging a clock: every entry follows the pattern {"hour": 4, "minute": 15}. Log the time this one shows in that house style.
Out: {"hour": 2, "minute": 27}
